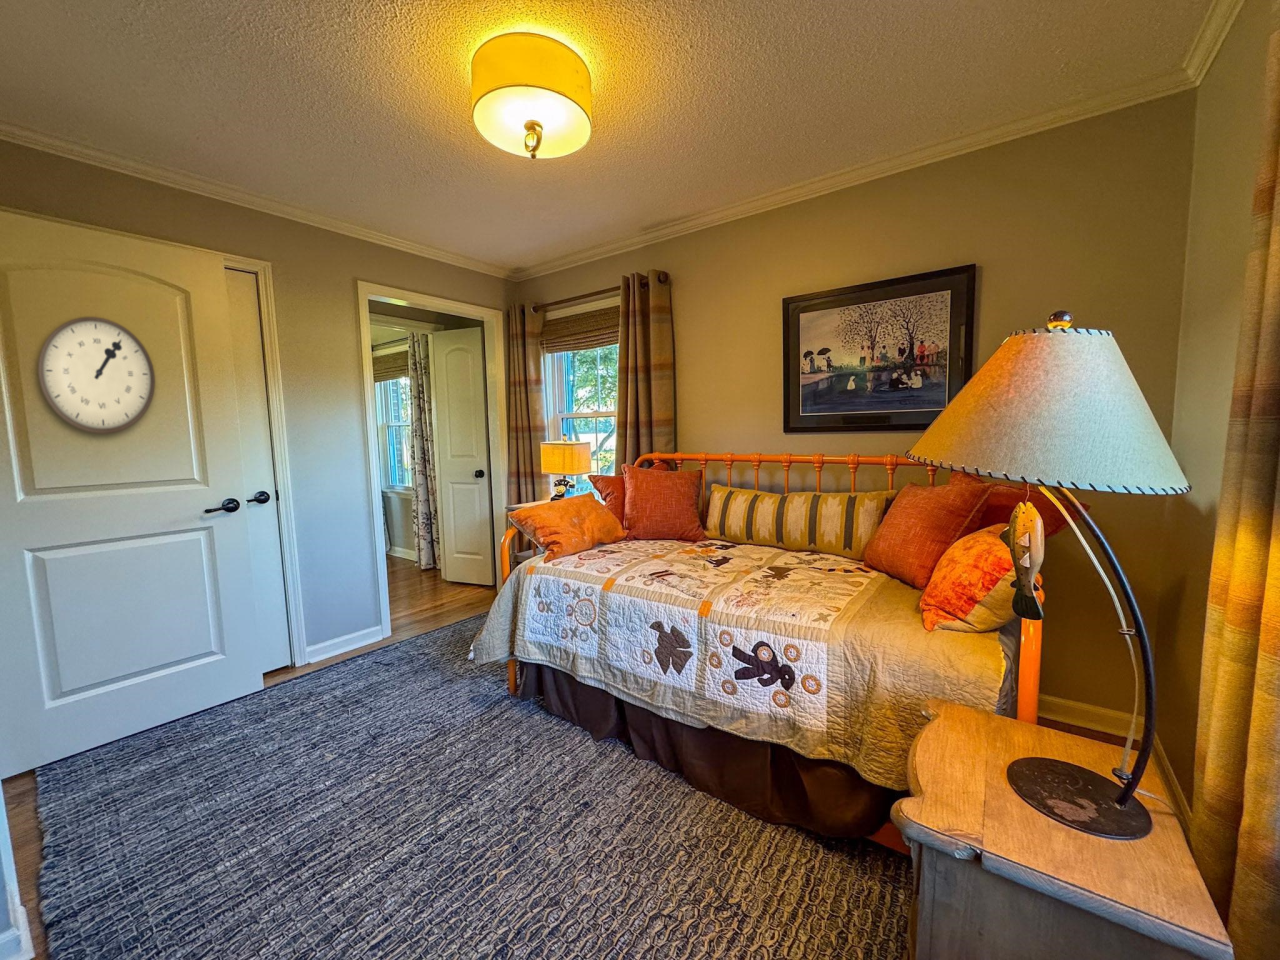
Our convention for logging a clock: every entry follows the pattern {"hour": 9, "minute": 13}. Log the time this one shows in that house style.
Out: {"hour": 1, "minute": 6}
